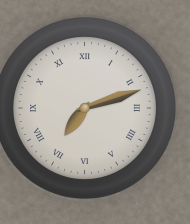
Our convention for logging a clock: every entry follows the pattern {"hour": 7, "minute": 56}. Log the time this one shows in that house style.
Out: {"hour": 7, "minute": 12}
